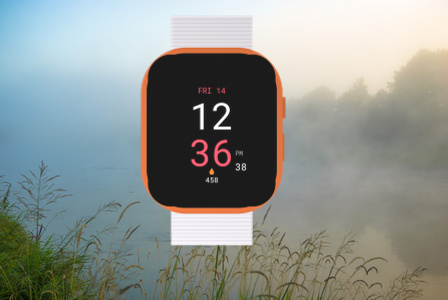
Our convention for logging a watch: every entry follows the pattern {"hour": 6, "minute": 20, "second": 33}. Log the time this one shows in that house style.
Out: {"hour": 12, "minute": 36, "second": 38}
